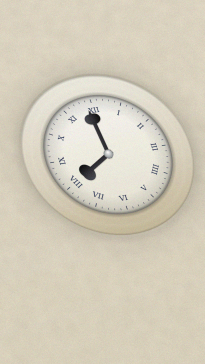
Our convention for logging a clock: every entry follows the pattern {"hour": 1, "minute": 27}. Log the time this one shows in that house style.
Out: {"hour": 7, "minute": 59}
